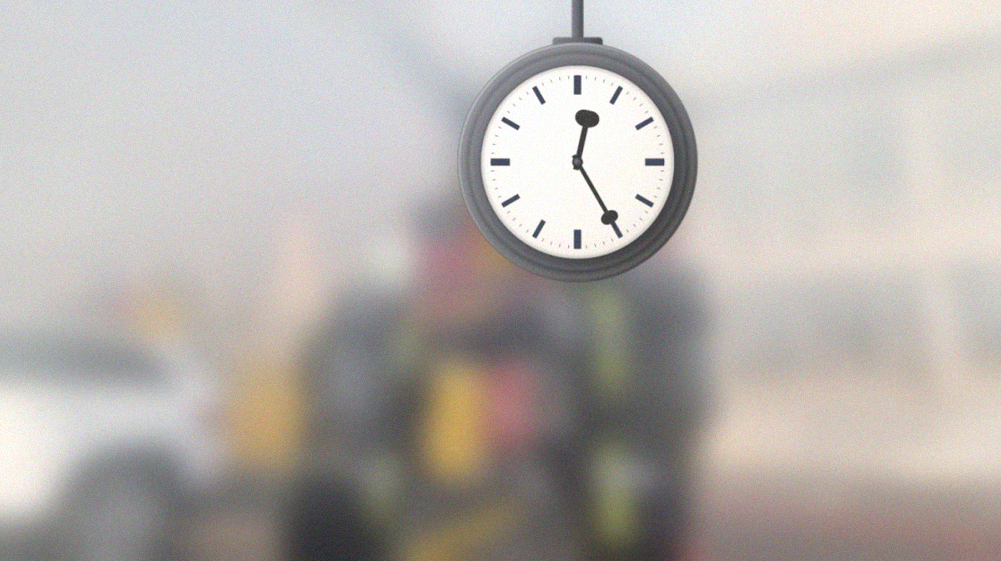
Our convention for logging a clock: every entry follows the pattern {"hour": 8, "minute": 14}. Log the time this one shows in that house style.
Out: {"hour": 12, "minute": 25}
